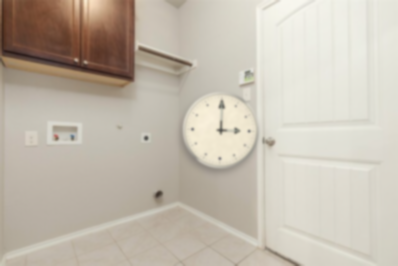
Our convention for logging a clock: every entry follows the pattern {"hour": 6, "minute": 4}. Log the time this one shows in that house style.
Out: {"hour": 3, "minute": 0}
